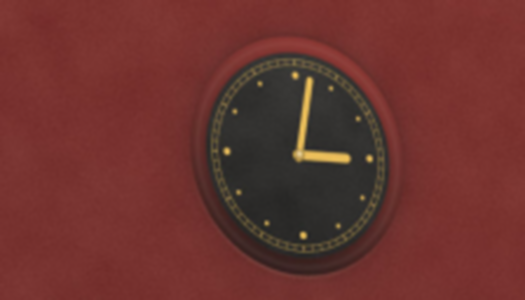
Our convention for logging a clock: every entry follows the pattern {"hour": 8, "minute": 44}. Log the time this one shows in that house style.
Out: {"hour": 3, "minute": 2}
